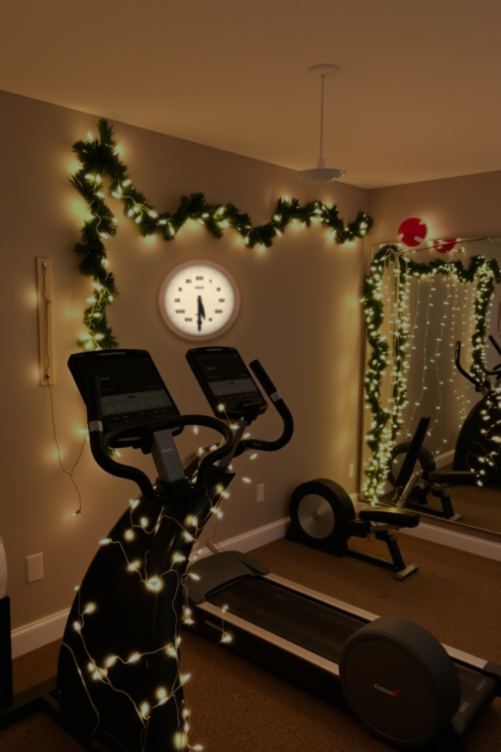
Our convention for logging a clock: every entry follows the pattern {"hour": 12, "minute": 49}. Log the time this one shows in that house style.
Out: {"hour": 5, "minute": 30}
